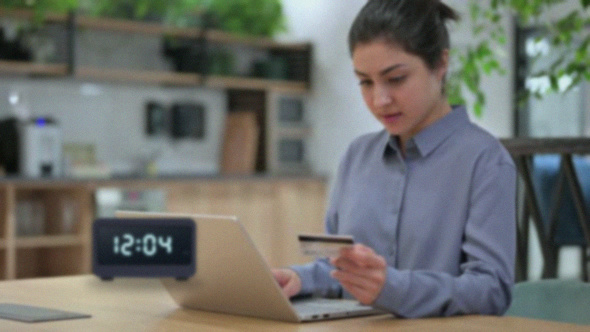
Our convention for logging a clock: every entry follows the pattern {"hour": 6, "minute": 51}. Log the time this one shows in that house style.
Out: {"hour": 12, "minute": 4}
